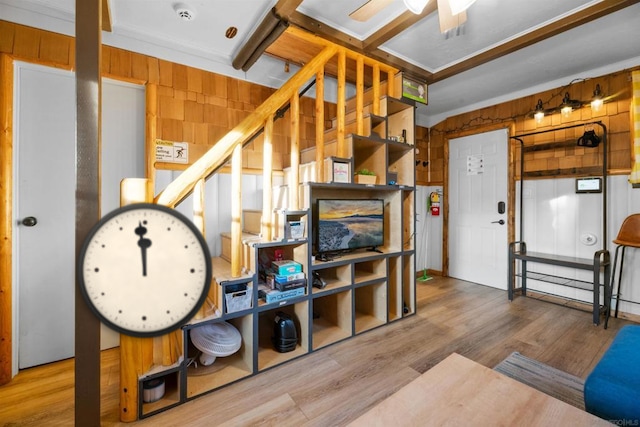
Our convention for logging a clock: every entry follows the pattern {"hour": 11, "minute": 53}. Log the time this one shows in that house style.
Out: {"hour": 11, "minute": 59}
